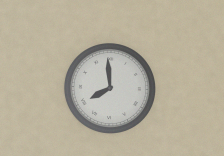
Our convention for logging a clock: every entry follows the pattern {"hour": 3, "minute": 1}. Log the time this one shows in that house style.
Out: {"hour": 7, "minute": 59}
